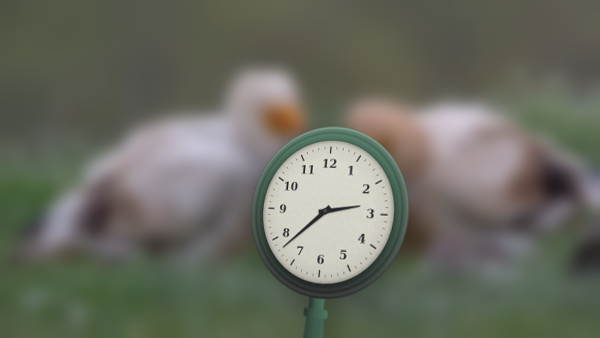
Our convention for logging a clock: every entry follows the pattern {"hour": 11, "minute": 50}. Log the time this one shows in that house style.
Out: {"hour": 2, "minute": 38}
